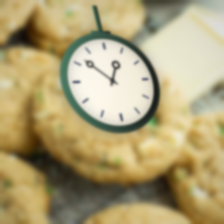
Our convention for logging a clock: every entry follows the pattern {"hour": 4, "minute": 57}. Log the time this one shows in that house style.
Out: {"hour": 12, "minute": 52}
